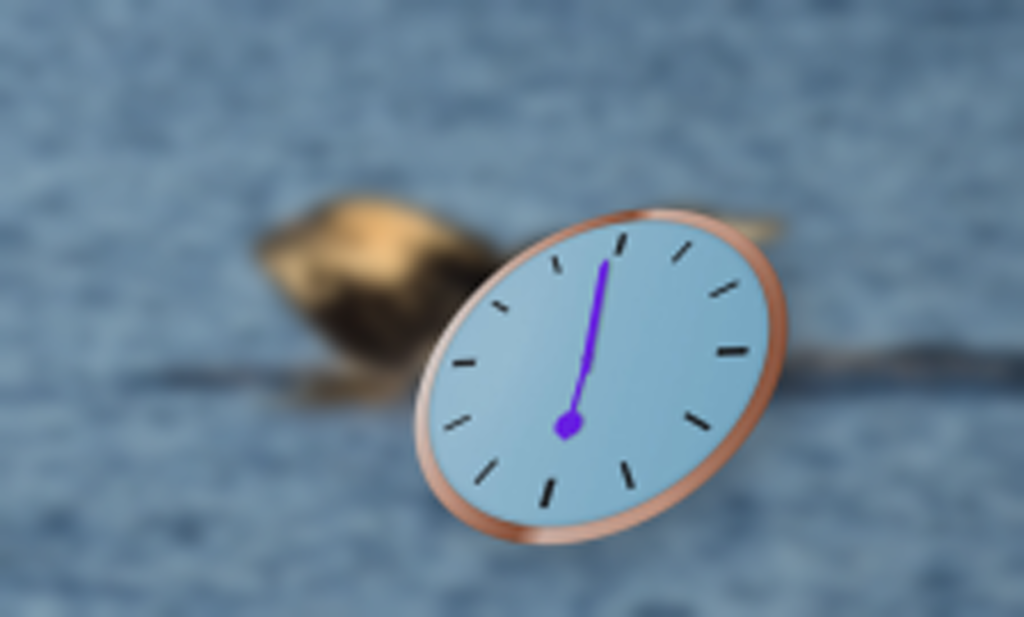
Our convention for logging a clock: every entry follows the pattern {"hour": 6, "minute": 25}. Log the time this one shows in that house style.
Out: {"hour": 5, "minute": 59}
